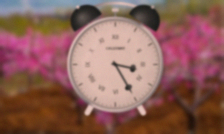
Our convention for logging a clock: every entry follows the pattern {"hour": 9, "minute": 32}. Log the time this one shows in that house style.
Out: {"hour": 3, "minute": 25}
